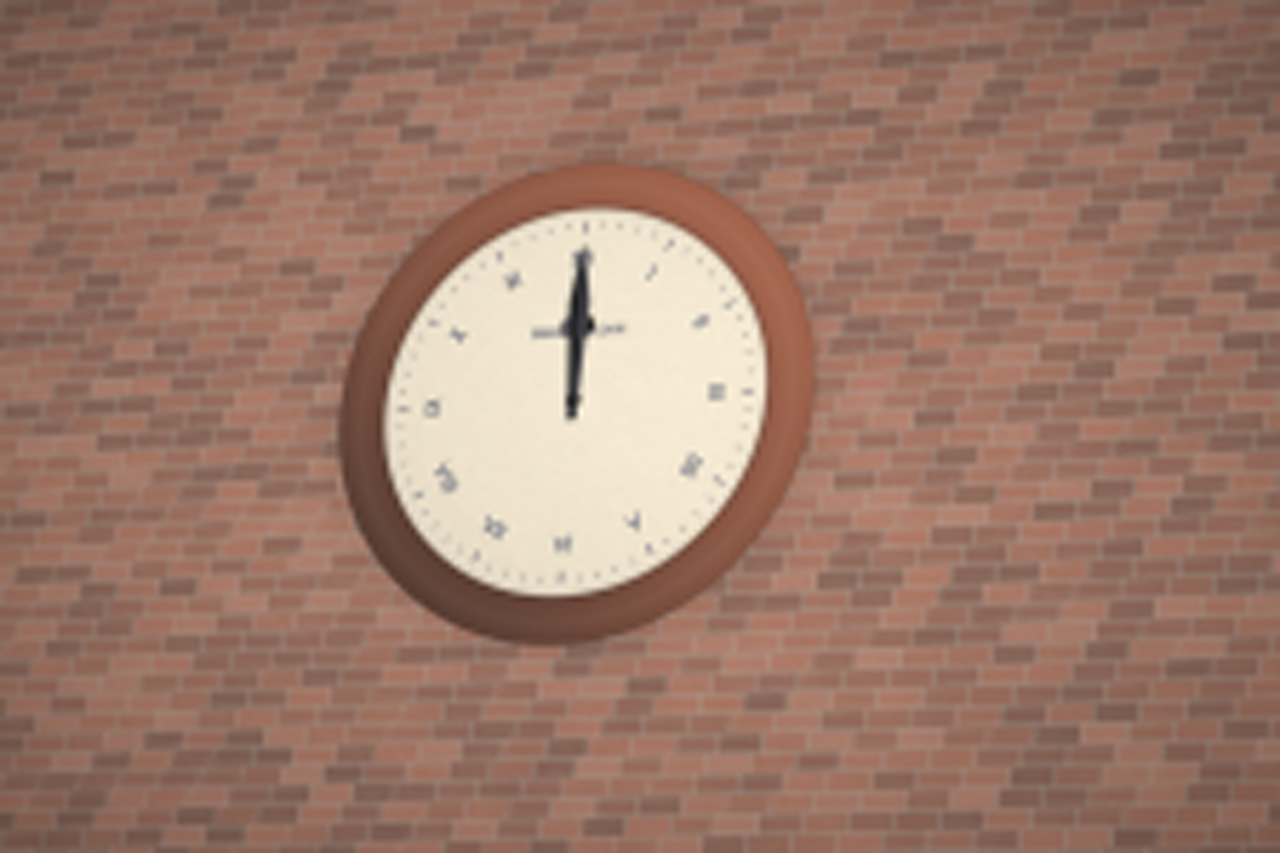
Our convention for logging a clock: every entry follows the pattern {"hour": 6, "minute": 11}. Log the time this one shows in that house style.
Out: {"hour": 12, "minute": 0}
